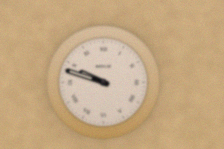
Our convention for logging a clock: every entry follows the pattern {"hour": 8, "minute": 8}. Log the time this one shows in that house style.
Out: {"hour": 9, "minute": 48}
